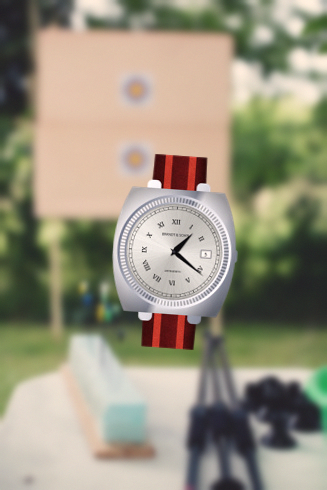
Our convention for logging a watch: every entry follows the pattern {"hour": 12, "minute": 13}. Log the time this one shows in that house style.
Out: {"hour": 1, "minute": 21}
